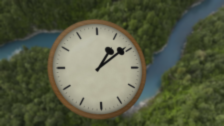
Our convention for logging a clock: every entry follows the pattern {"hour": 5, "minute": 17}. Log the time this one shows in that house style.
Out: {"hour": 1, "minute": 9}
